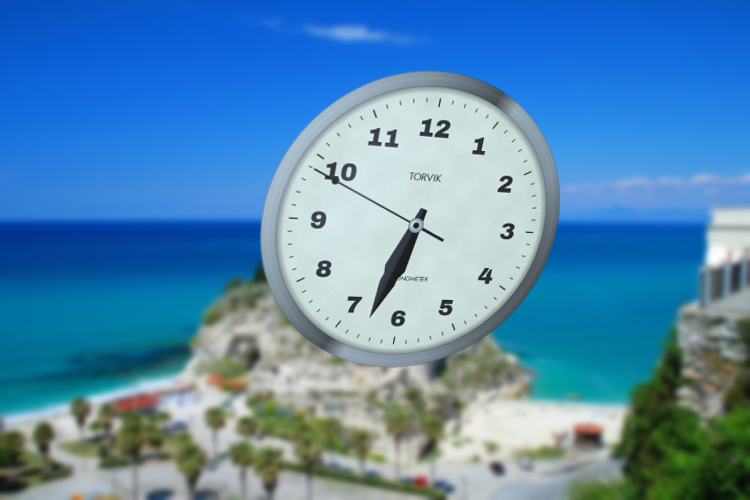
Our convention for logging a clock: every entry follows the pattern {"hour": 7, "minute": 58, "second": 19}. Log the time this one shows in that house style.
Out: {"hour": 6, "minute": 32, "second": 49}
